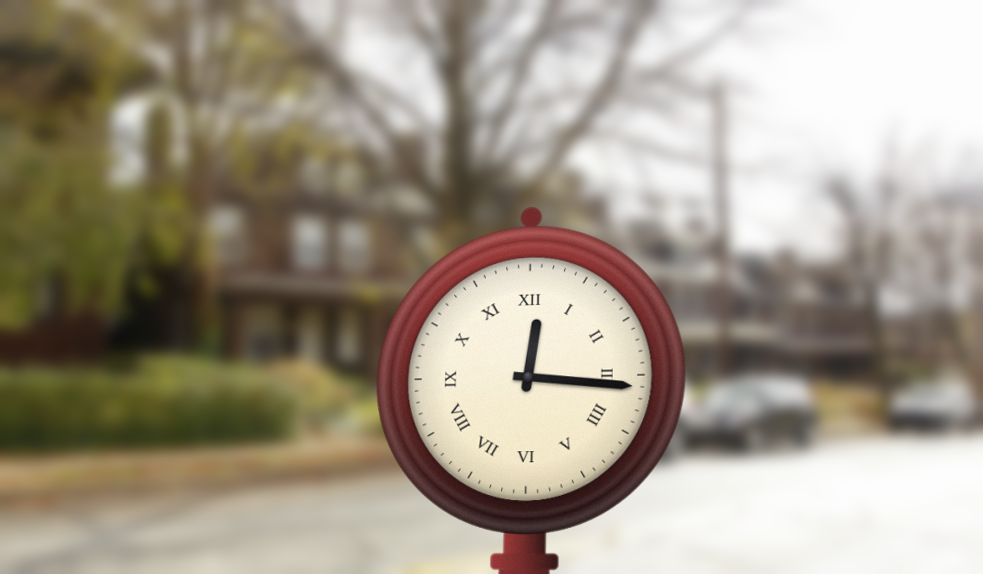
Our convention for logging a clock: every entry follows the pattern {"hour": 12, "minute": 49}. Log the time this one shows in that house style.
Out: {"hour": 12, "minute": 16}
